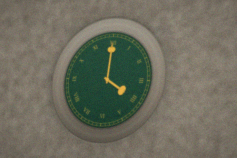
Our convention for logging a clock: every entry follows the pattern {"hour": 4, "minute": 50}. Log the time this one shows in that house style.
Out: {"hour": 4, "minute": 0}
